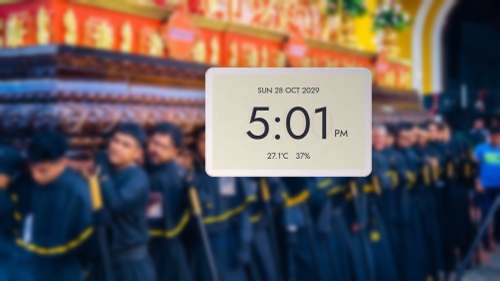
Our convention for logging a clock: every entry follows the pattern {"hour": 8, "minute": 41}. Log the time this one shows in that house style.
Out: {"hour": 5, "minute": 1}
